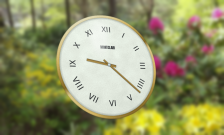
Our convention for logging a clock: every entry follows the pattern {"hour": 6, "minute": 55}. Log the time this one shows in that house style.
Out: {"hour": 9, "minute": 22}
